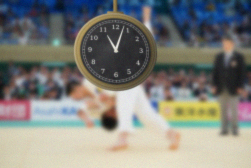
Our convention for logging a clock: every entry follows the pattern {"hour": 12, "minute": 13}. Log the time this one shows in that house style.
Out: {"hour": 11, "minute": 3}
